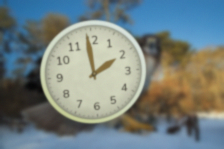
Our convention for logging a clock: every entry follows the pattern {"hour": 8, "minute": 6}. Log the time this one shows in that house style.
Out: {"hour": 1, "minute": 59}
